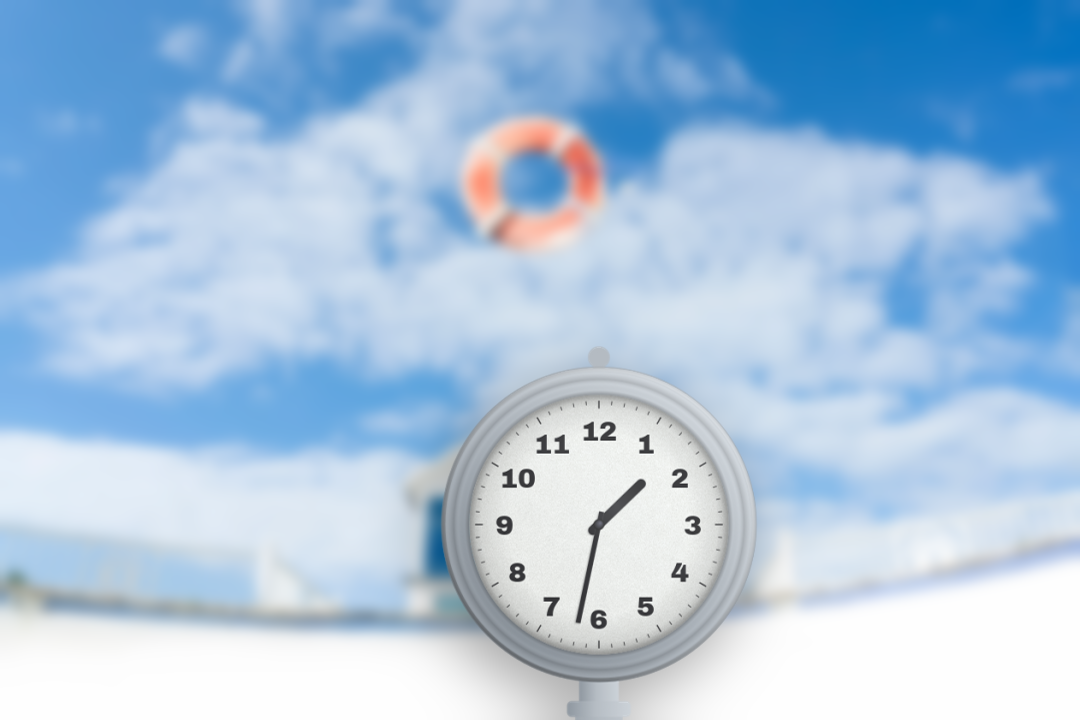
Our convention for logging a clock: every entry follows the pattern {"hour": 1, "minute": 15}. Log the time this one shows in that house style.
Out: {"hour": 1, "minute": 32}
